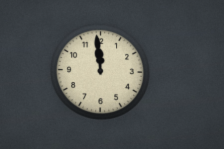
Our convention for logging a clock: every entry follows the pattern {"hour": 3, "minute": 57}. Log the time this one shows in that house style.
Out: {"hour": 11, "minute": 59}
